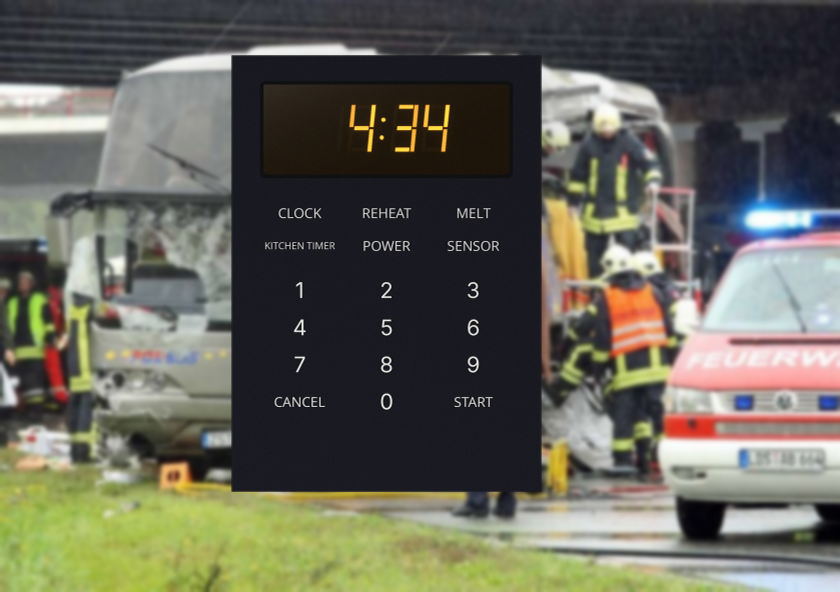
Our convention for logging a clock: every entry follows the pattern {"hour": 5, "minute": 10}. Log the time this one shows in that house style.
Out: {"hour": 4, "minute": 34}
